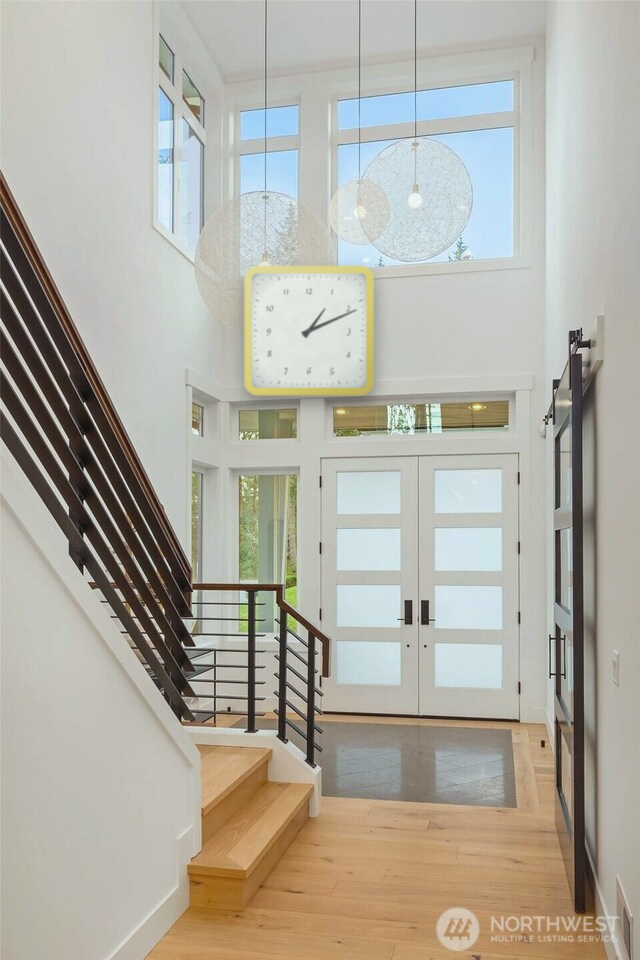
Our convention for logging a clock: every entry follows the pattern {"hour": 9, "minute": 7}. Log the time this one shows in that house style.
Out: {"hour": 1, "minute": 11}
